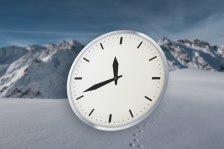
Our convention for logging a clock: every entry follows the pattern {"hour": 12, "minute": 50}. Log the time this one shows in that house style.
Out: {"hour": 11, "minute": 41}
